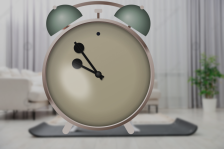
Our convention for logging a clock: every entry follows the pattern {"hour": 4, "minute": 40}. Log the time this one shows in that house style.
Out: {"hour": 9, "minute": 54}
